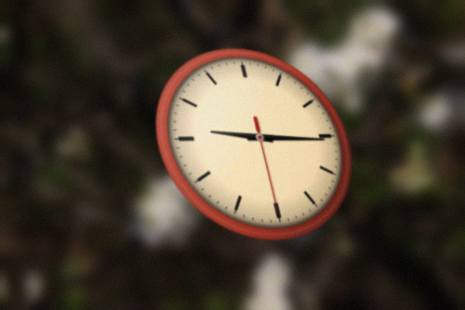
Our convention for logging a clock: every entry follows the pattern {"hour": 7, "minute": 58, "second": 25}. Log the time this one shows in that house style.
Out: {"hour": 9, "minute": 15, "second": 30}
